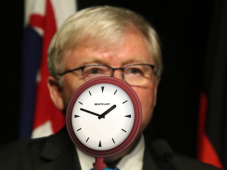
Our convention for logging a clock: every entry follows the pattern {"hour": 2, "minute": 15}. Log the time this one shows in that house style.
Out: {"hour": 1, "minute": 48}
